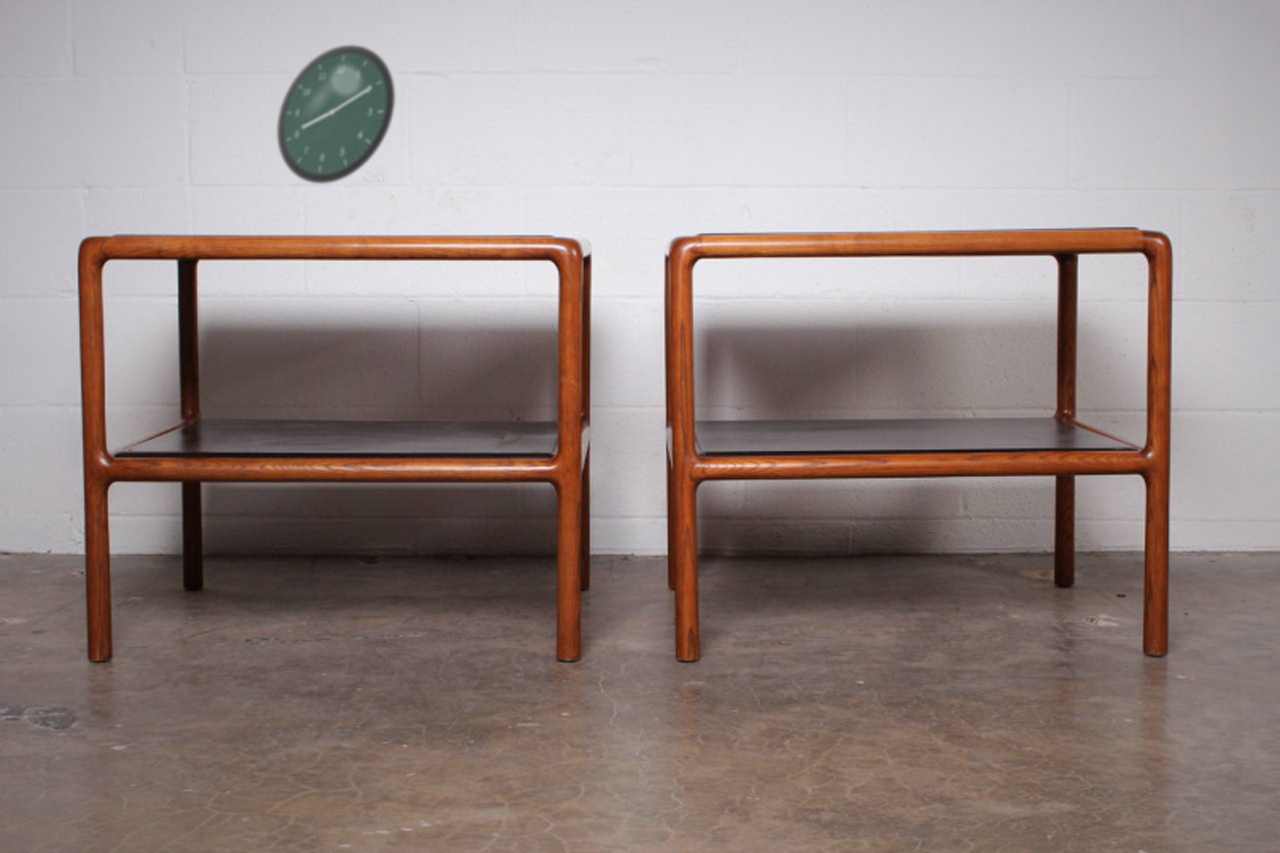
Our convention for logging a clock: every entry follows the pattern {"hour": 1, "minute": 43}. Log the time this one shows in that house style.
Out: {"hour": 8, "minute": 10}
